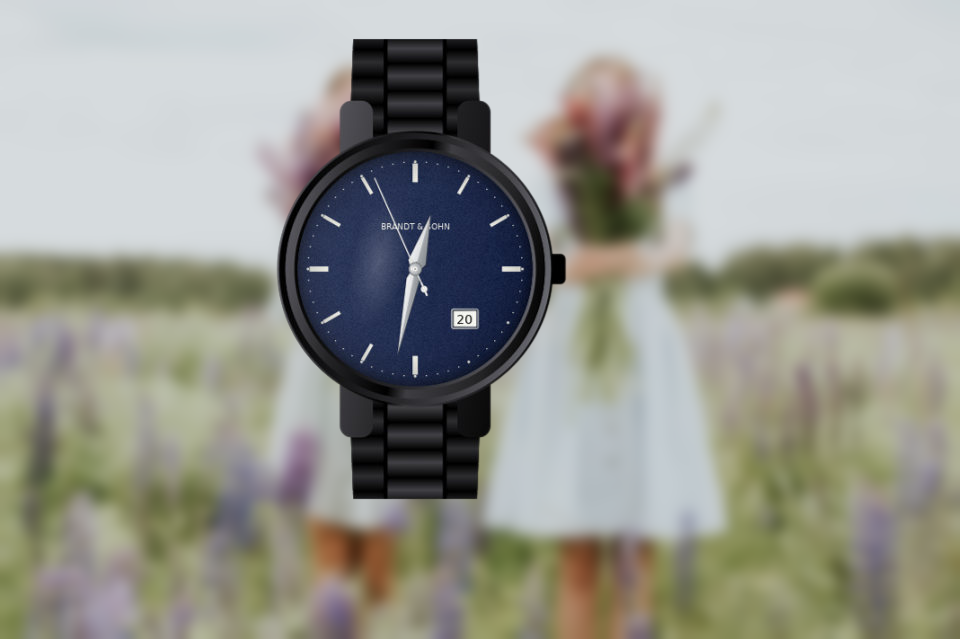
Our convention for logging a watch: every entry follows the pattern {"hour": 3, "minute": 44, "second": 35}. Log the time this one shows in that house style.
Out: {"hour": 12, "minute": 31, "second": 56}
